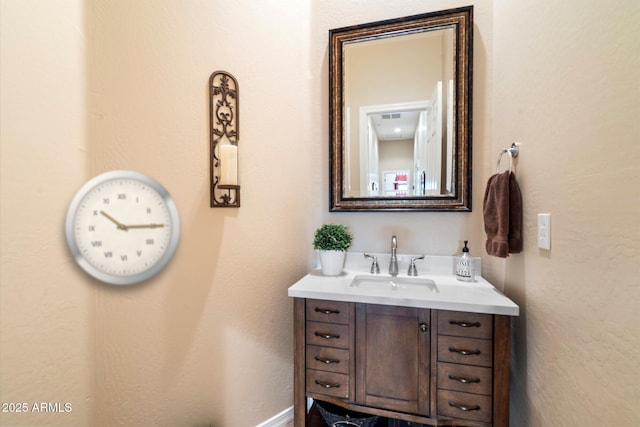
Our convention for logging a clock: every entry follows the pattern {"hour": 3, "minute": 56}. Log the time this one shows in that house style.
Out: {"hour": 10, "minute": 15}
